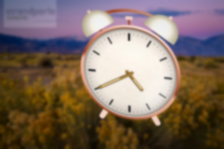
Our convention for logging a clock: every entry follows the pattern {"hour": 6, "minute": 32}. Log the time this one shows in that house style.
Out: {"hour": 4, "minute": 40}
